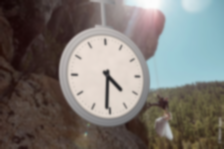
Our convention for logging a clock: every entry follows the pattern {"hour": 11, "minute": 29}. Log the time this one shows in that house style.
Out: {"hour": 4, "minute": 31}
